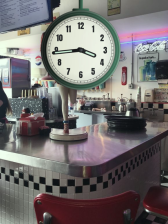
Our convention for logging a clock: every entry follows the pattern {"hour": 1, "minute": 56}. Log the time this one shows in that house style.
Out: {"hour": 3, "minute": 44}
